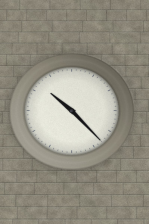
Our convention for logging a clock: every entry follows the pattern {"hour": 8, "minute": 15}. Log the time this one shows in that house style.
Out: {"hour": 10, "minute": 23}
